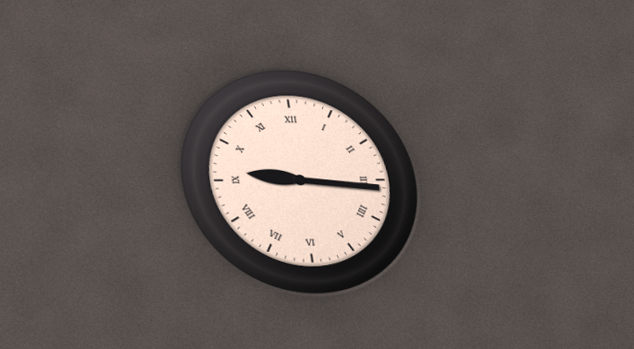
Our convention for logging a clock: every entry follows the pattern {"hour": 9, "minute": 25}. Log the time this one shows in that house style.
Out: {"hour": 9, "minute": 16}
